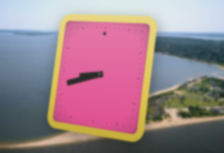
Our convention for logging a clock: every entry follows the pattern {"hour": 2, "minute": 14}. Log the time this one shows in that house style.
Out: {"hour": 8, "minute": 42}
